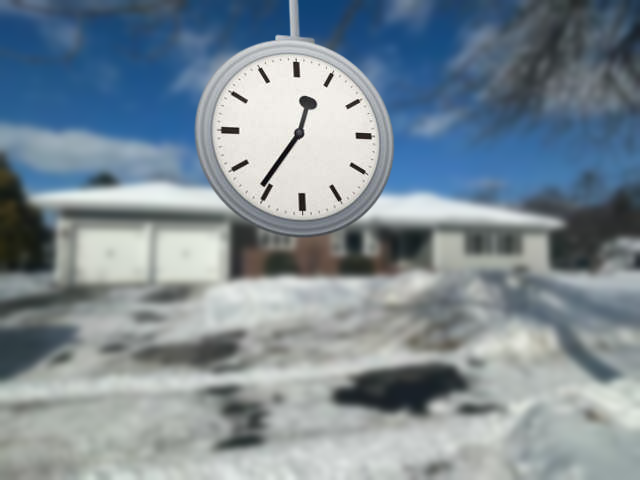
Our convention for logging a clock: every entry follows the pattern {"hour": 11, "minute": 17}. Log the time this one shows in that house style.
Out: {"hour": 12, "minute": 36}
